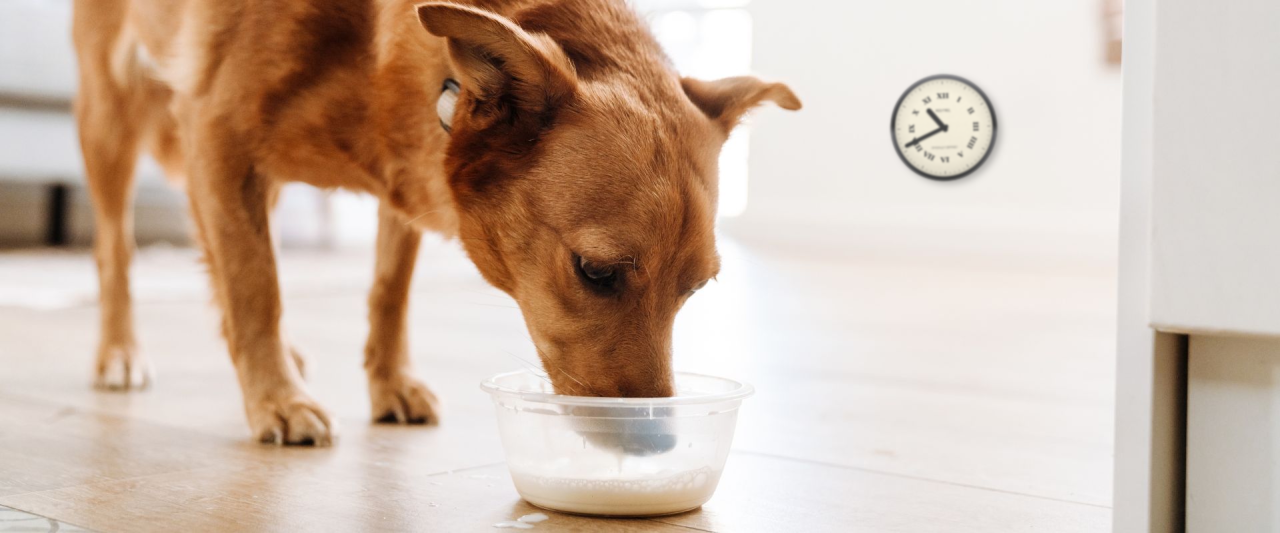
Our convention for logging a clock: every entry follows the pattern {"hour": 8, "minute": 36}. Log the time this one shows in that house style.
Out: {"hour": 10, "minute": 41}
